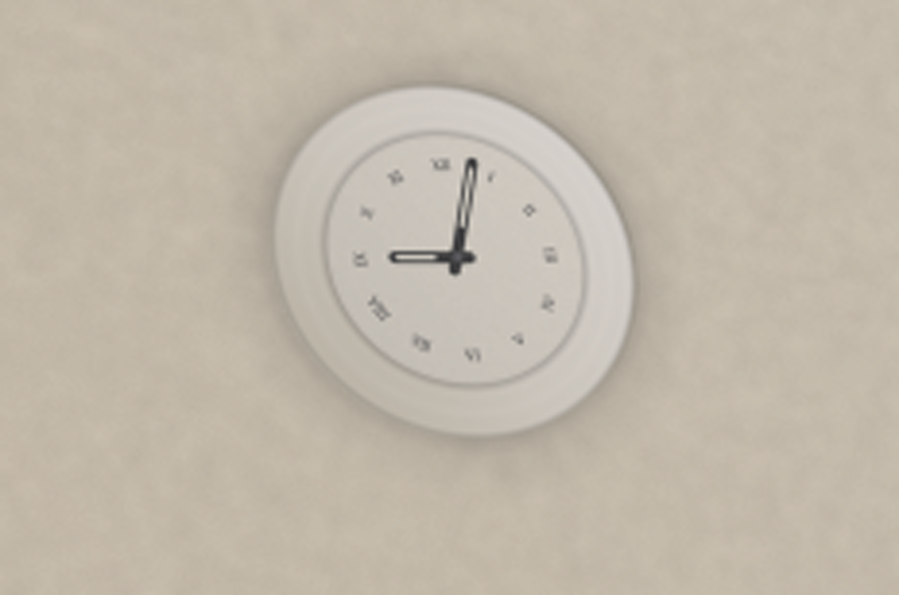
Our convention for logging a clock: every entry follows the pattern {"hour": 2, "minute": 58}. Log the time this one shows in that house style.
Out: {"hour": 9, "minute": 3}
